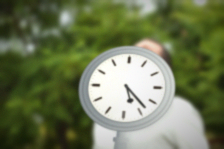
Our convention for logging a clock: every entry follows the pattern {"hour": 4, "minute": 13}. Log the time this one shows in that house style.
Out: {"hour": 5, "minute": 23}
